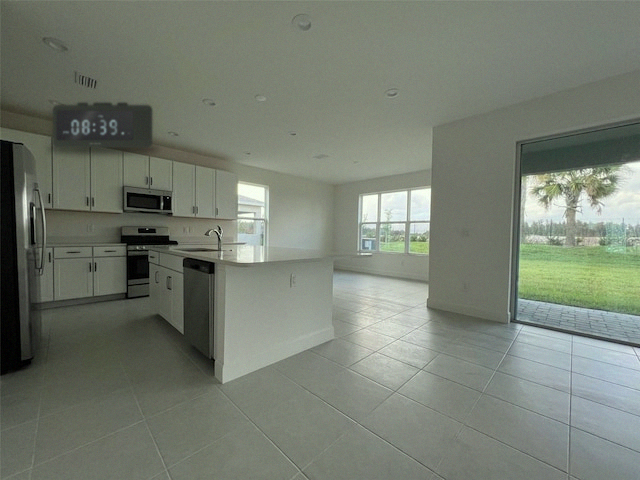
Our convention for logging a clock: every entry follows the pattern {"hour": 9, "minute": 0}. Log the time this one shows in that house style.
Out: {"hour": 8, "minute": 39}
